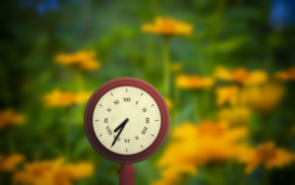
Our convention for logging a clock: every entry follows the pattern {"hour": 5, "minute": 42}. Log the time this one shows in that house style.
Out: {"hour": 7, "minute": 35}
